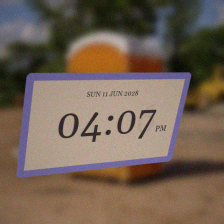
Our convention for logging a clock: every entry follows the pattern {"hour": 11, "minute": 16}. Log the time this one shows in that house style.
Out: {"hour": 4, "minute": 7}
